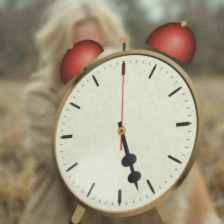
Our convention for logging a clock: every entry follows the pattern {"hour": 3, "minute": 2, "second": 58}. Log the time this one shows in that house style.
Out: {"hour": 5, "minute": 27, "second": 0}
